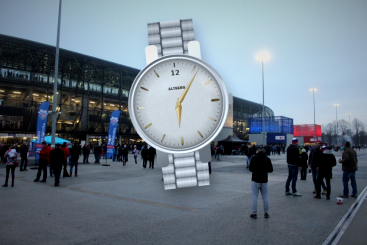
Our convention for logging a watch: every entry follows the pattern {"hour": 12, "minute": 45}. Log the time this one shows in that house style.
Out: {"hour": 6, "minute": 6}
